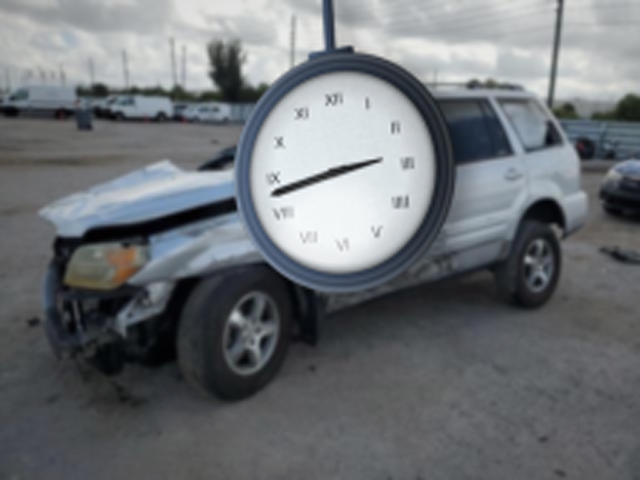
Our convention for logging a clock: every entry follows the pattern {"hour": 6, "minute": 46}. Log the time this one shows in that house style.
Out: {"hour": 2, "minute": 43}
